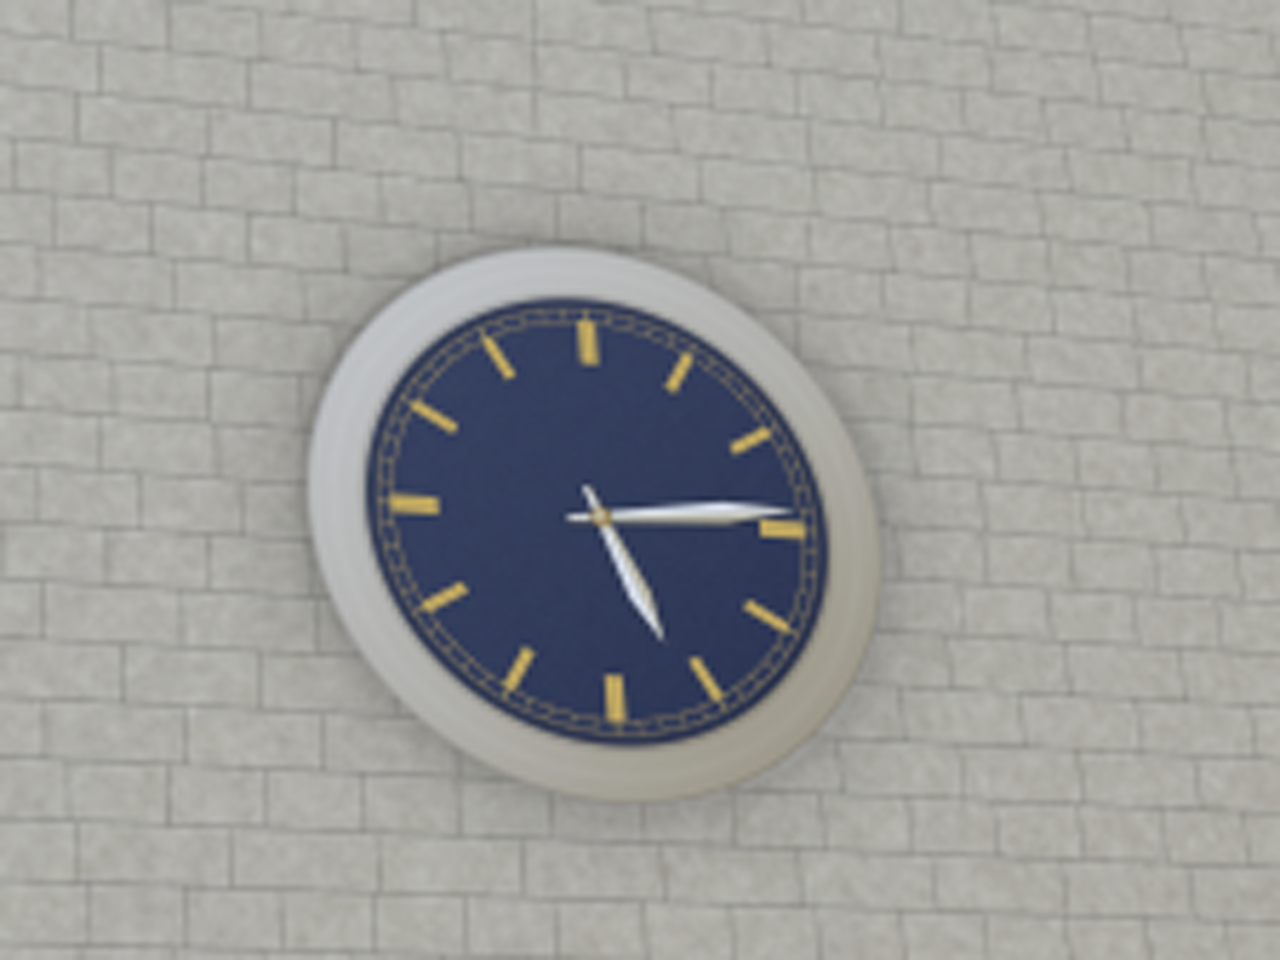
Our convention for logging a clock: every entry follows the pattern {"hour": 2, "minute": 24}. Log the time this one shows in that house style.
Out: {"hour": 5, "minute": 14}
